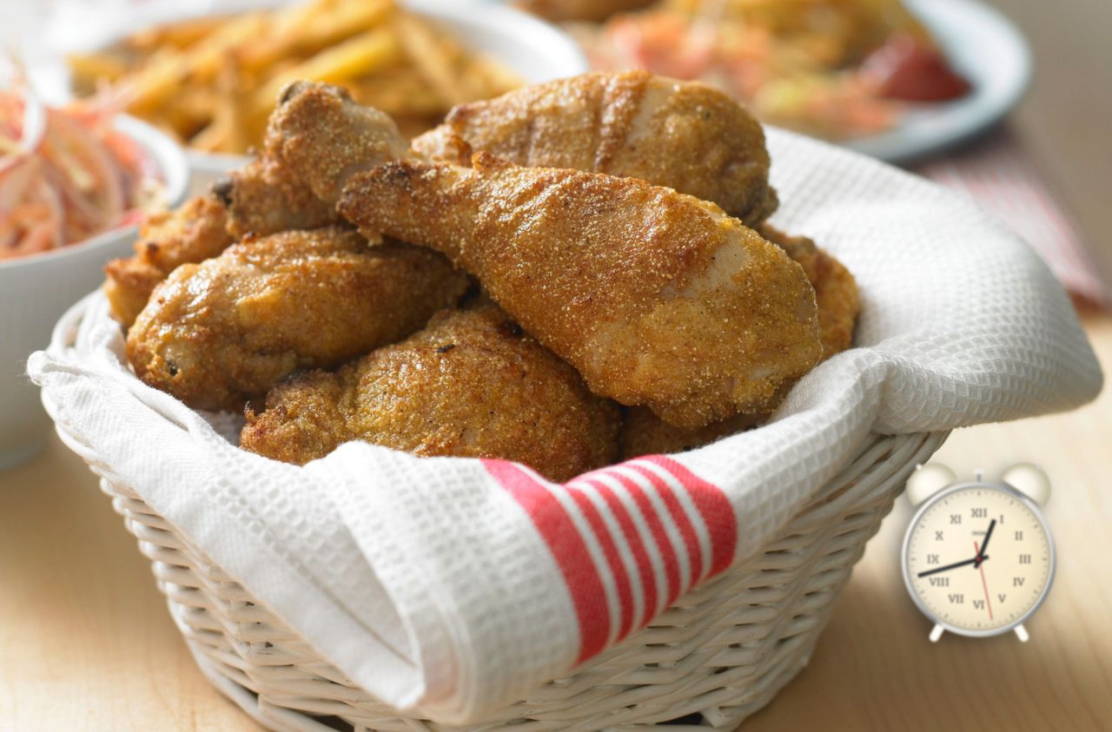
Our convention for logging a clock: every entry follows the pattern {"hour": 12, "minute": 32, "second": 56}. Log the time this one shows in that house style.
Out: {"hour": 12, "minute": 42, "second": 28}
